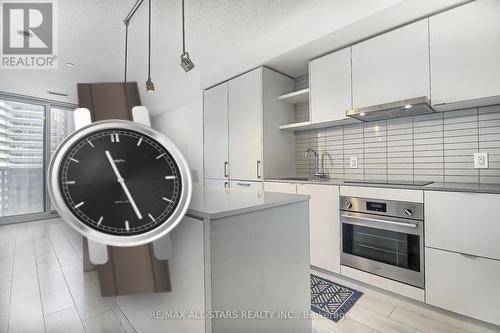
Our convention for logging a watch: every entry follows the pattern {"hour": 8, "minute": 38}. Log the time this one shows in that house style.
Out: {"hour": 11, "minute": 27}
